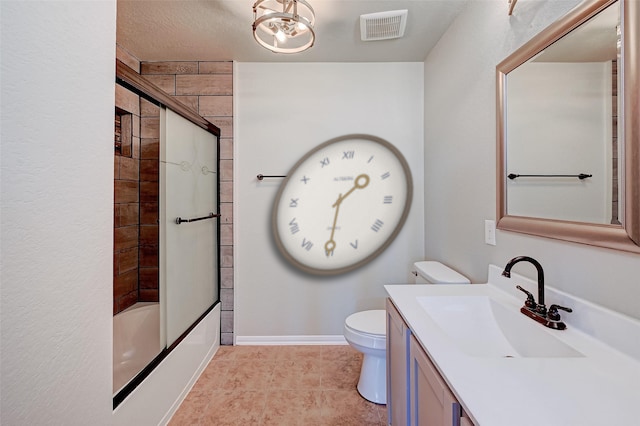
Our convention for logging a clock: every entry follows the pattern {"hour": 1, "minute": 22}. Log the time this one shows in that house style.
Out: {"hour": 1, "minute": 30}
